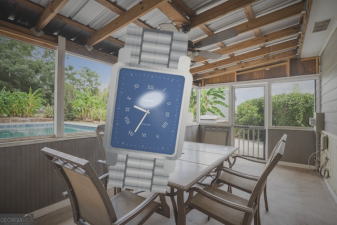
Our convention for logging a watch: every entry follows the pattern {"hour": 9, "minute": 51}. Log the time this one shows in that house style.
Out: {"hour": 9, "minute": 34}
